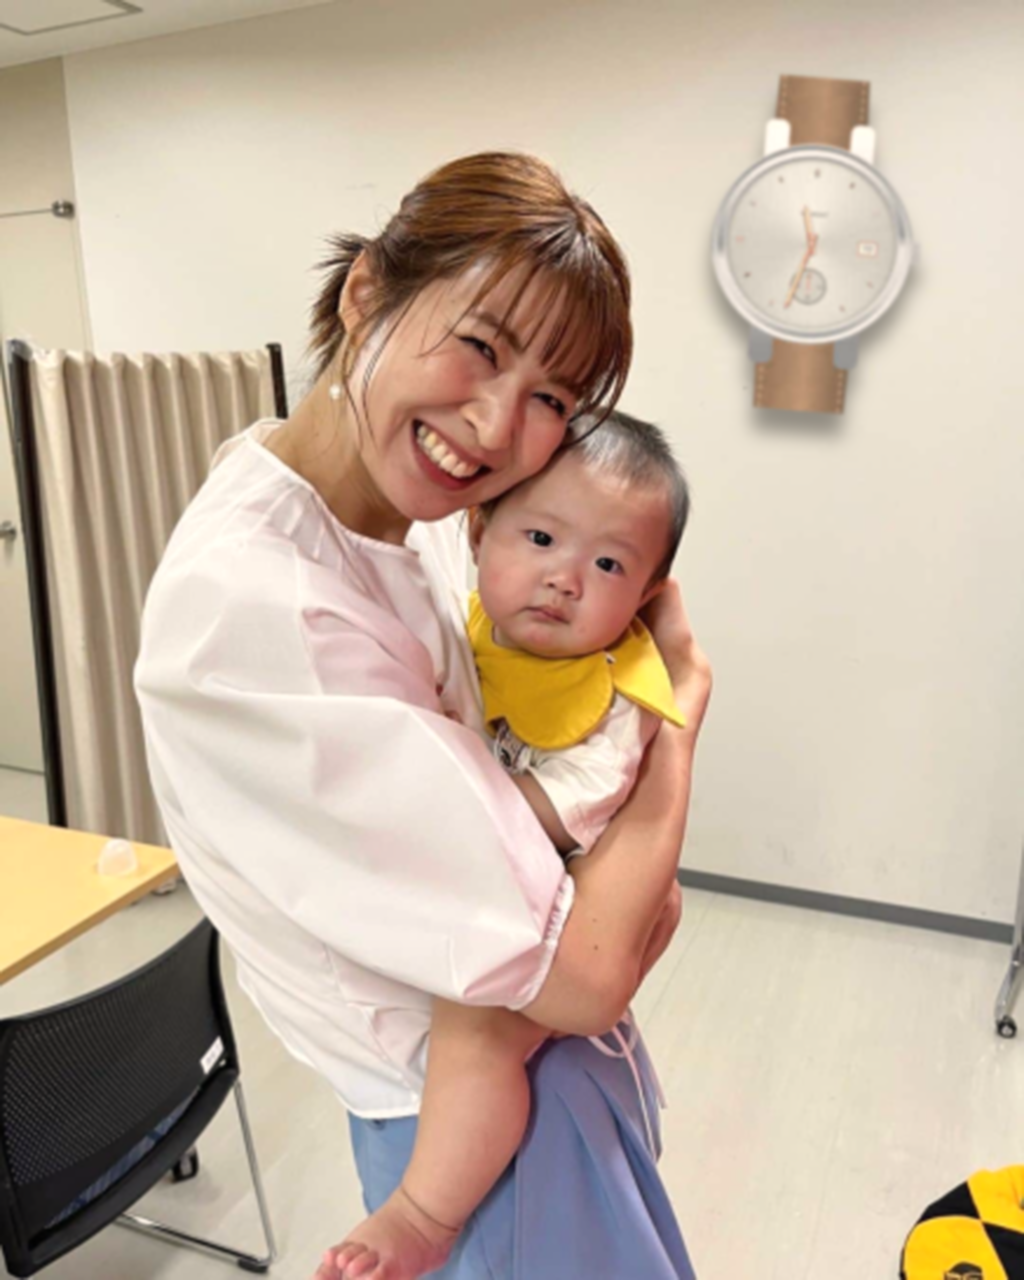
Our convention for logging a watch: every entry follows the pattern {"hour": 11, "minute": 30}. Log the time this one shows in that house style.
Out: {"hour": 11, "minute": 33}
